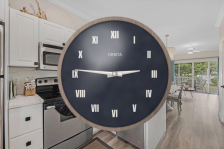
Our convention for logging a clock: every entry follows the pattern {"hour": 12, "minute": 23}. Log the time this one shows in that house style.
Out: {"hour": 2, "minute": 46}
